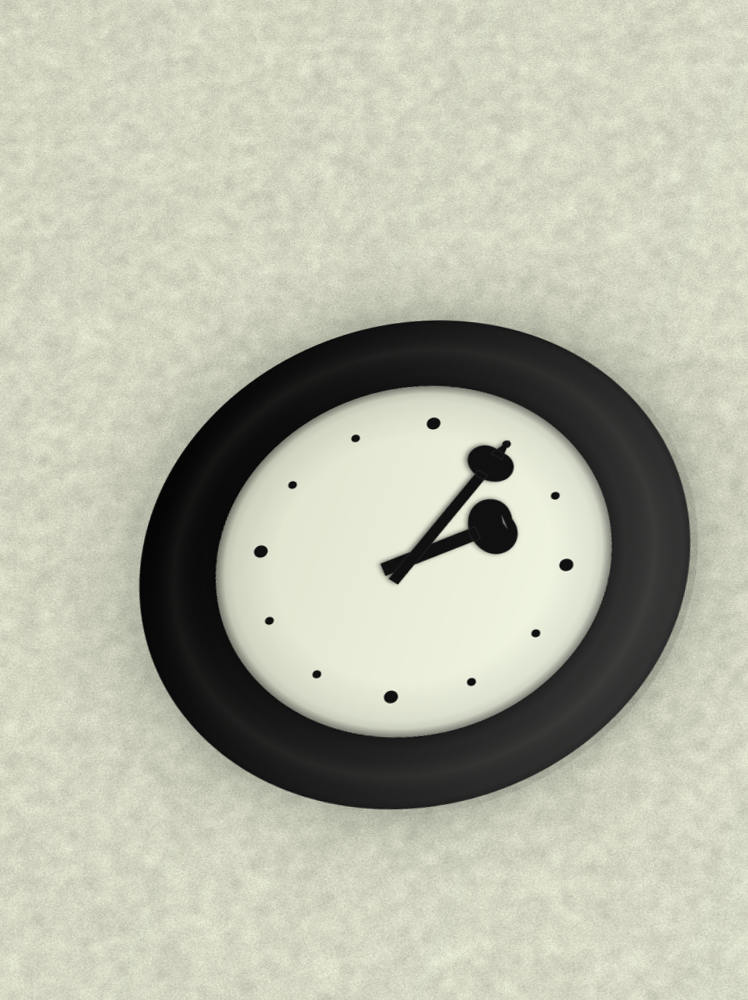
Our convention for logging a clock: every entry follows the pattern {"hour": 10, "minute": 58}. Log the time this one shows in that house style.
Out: {"hour": 2, "minute": 5}
